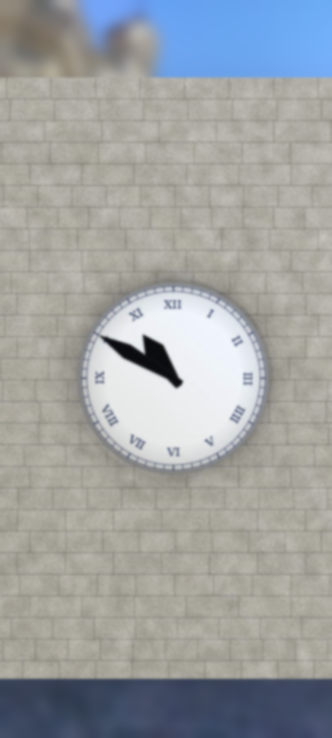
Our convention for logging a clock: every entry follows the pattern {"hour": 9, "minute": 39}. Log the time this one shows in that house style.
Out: {"hour": 10, "minute": 50}
